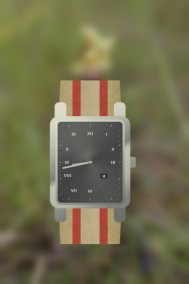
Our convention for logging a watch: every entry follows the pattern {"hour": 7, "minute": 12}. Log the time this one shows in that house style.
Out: {"hour": 8, "minute": 43}
